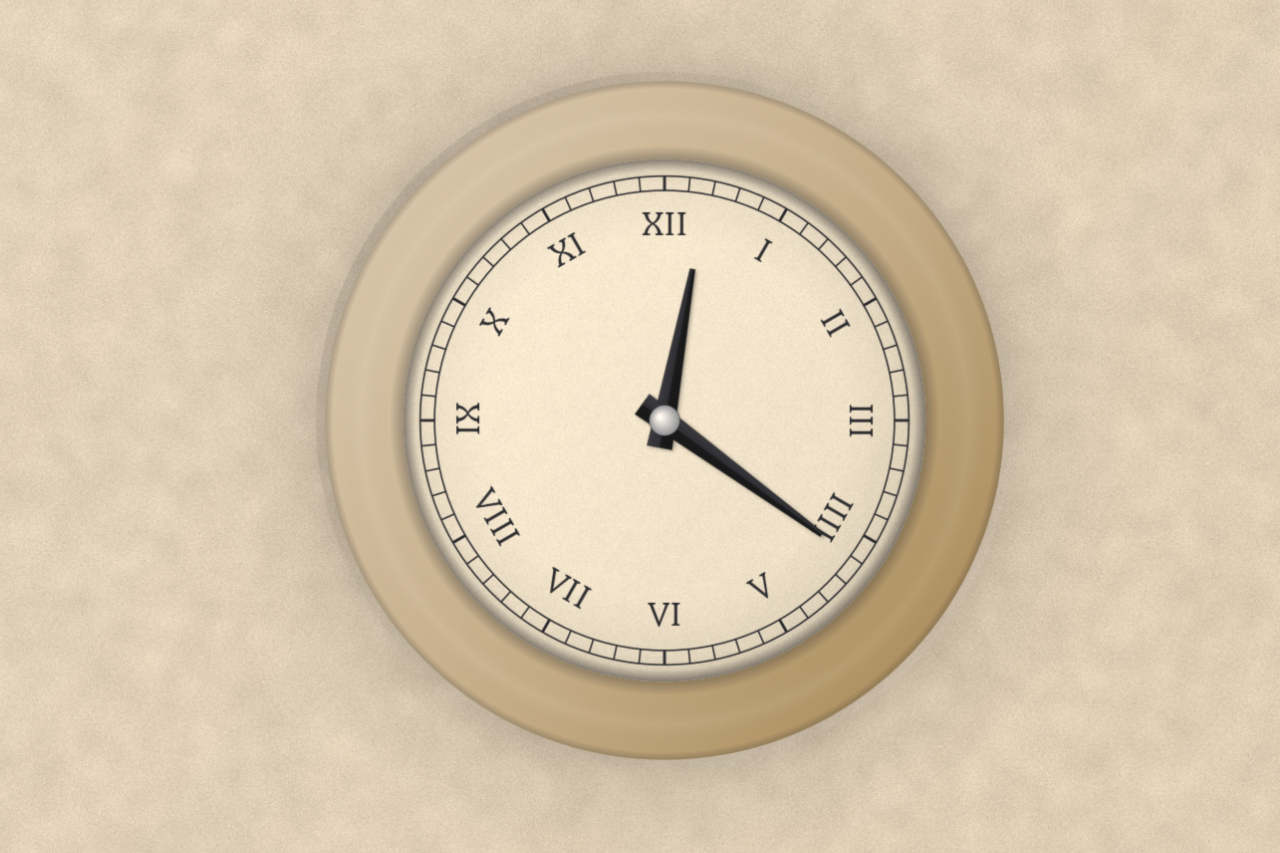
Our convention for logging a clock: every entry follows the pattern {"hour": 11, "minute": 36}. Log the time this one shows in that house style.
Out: {"hour": 12, "minute": 21}
